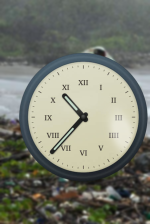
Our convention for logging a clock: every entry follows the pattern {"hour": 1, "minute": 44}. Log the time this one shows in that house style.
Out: {"hour": 10, "minute": 37}
